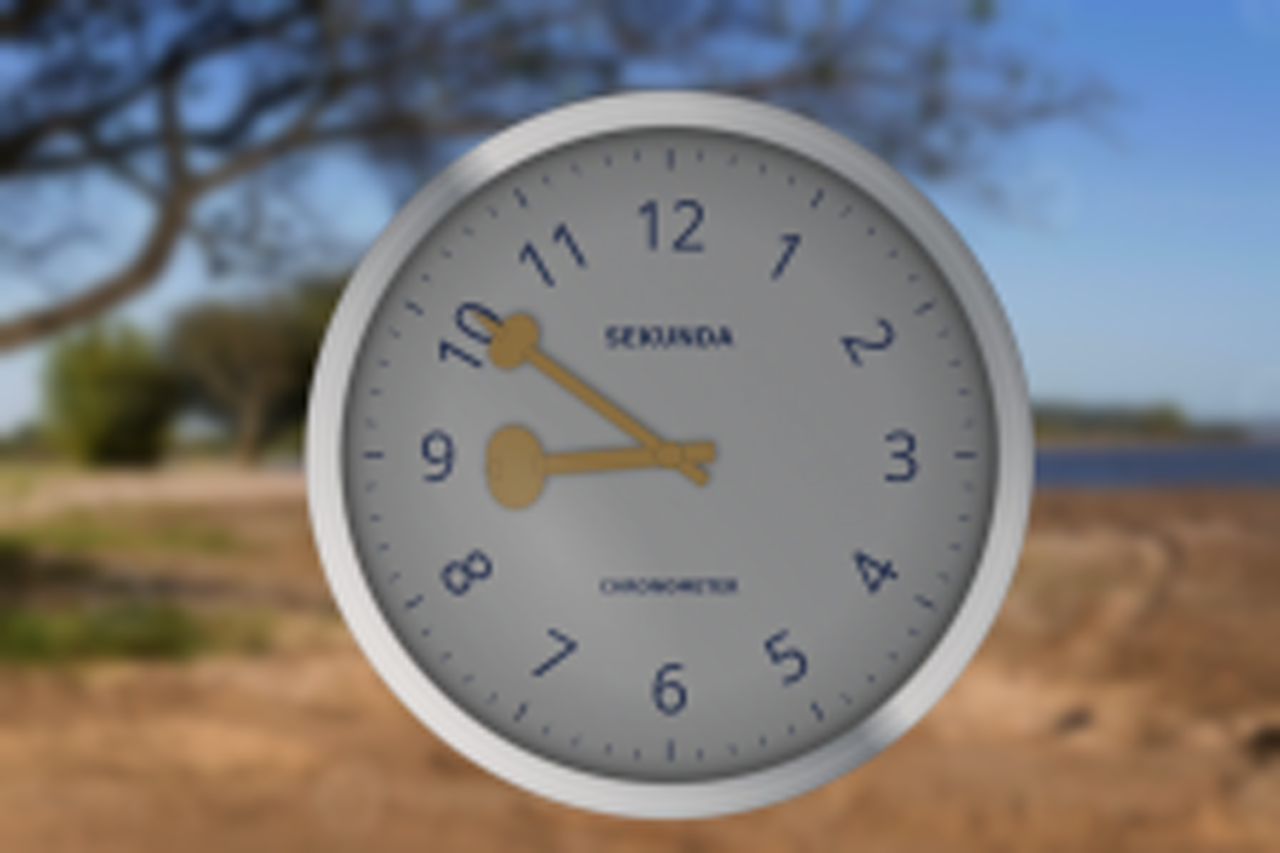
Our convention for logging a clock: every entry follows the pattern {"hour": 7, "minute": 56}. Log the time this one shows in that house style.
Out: {"hour": 8, "minute": 51}
